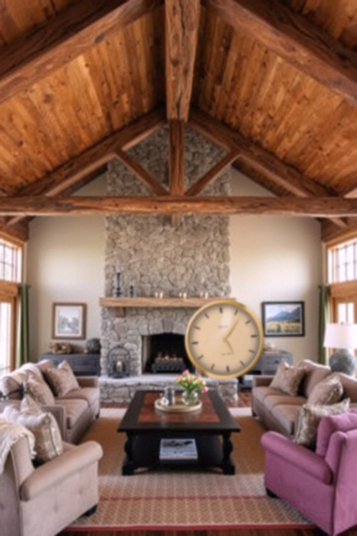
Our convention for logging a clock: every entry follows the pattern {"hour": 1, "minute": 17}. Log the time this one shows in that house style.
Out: {"hour": 5, "minute": 7}
